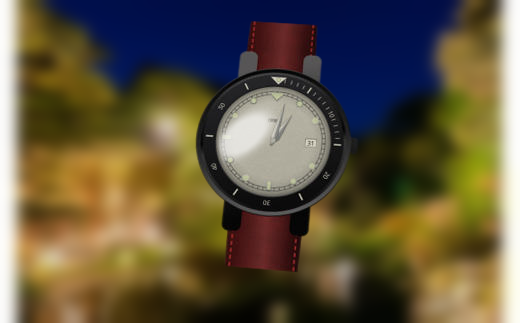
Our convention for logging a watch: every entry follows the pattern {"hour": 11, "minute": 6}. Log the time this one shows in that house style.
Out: {"hour": 1, "minute": 2}
